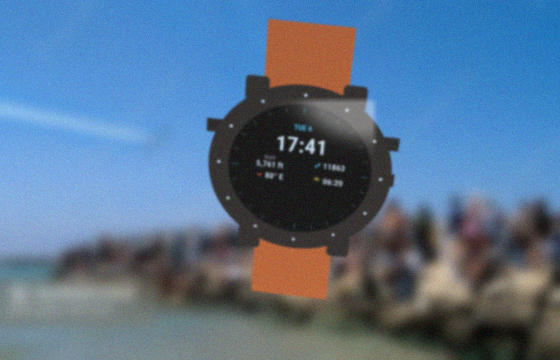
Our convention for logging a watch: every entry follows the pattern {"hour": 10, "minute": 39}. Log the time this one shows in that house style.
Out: {"hour": 17, "minute": 41}
